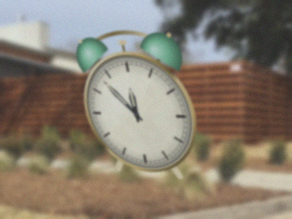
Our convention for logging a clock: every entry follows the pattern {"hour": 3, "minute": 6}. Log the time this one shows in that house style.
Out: {"hour": 11, "minute": 53}
